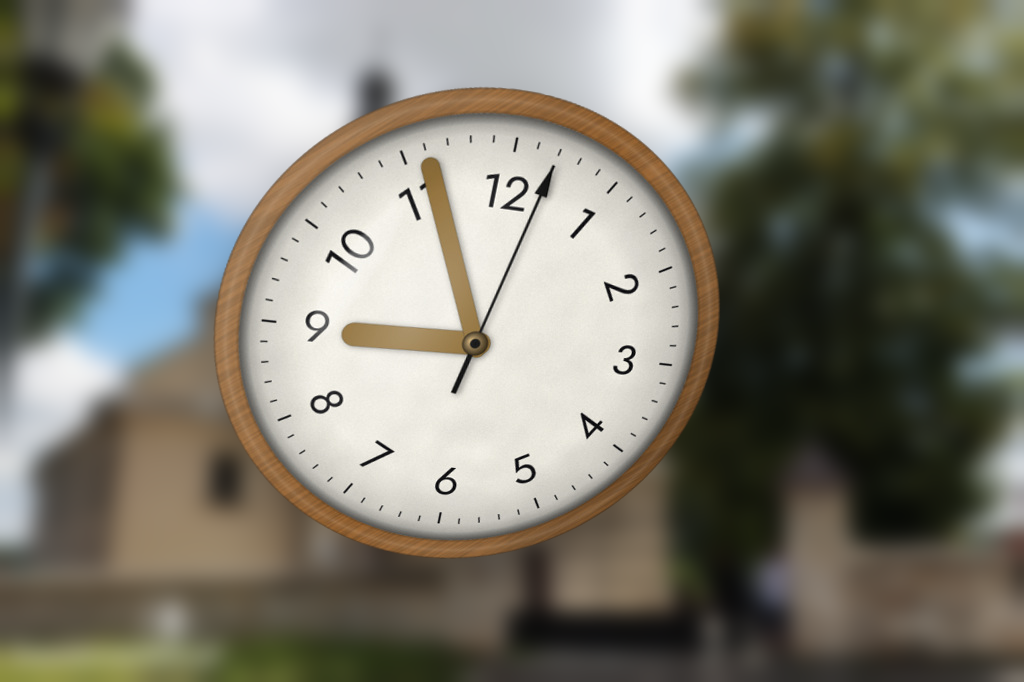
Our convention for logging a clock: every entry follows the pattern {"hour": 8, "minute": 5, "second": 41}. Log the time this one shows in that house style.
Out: {"hour": 8, "minute": 56, "second": 2}
